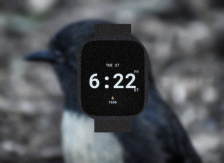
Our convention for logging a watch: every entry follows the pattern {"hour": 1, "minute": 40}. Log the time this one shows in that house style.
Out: {"hour": 6, "minute": 22}
